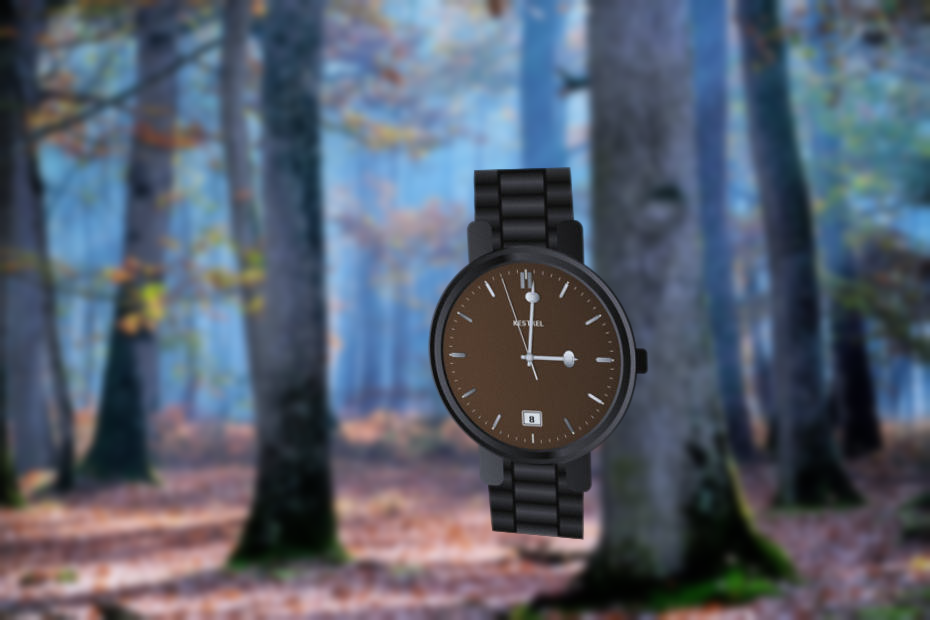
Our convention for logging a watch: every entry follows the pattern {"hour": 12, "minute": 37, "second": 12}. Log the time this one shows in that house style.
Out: {"hour": 3, "minute": 0, "second": 57}
